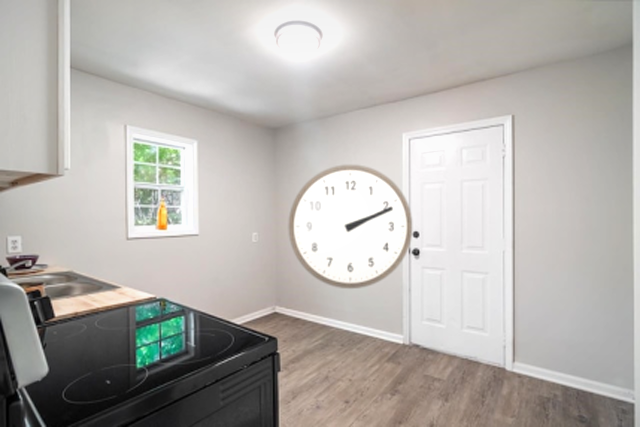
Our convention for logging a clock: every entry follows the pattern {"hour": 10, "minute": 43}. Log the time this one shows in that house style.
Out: {"hour": 2, "minute": 11}
